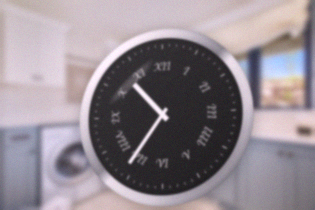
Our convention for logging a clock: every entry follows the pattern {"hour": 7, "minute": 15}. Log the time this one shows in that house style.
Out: {"hour": 10, "minute": 36}
